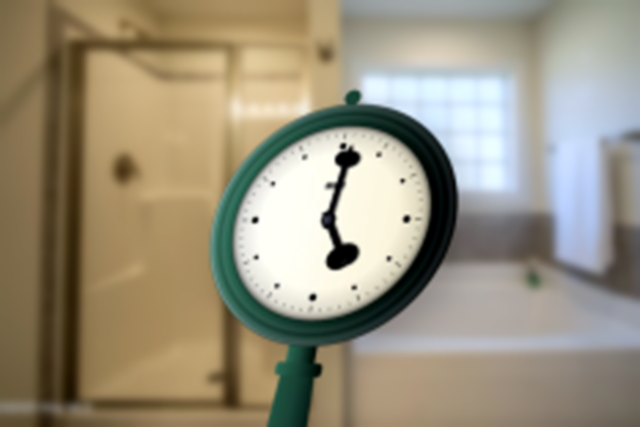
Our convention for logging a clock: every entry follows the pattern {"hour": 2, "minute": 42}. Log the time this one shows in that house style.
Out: {"hour": 5, "minute": 1}
